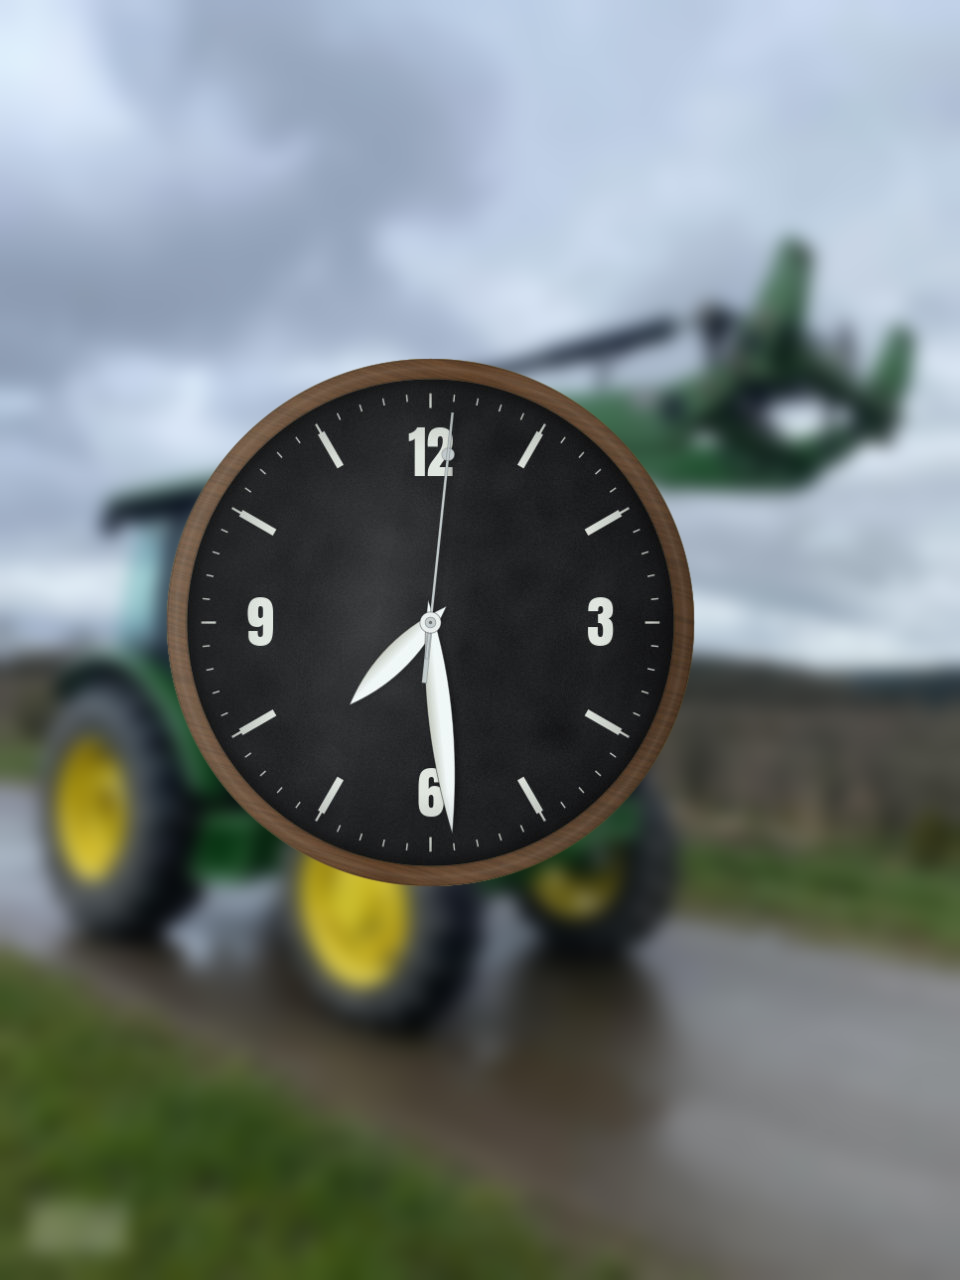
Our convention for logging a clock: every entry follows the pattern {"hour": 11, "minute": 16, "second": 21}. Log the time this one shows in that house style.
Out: {"hour": 7, "minute": 29, "second": 1}
